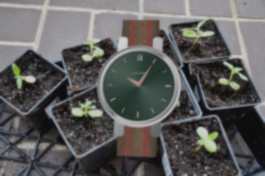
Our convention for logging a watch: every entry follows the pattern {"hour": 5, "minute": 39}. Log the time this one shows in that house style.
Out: {"hour": 10, "minute": 5}
